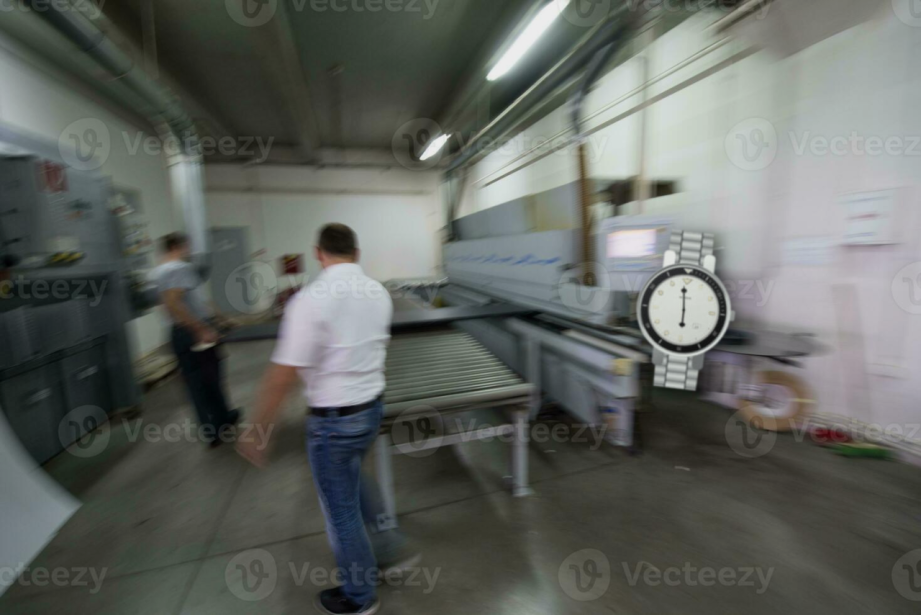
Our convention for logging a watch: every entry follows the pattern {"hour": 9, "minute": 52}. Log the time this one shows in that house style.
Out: {"hour": 5, "minute": 59}
